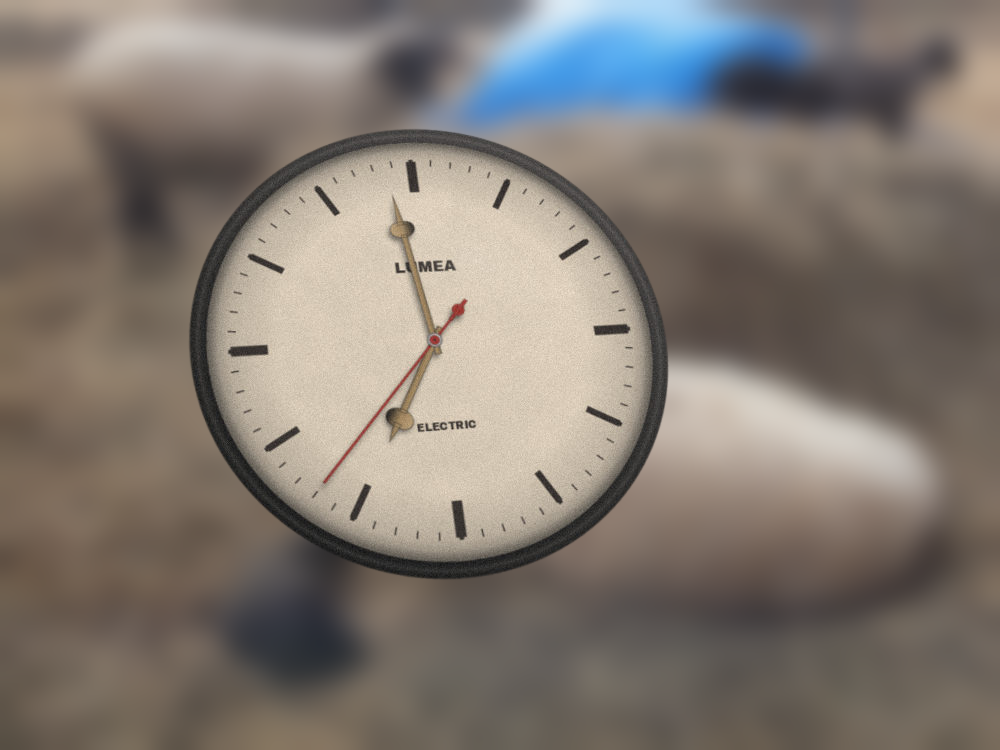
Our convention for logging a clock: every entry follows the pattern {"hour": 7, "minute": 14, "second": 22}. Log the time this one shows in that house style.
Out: {"hour": 6, "minute": 58, "second": 37}
